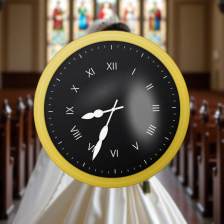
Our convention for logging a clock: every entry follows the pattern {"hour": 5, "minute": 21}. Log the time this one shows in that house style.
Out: {"hour": 8, "minute": 34}
